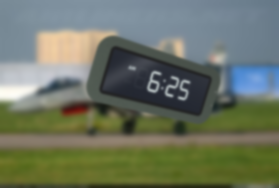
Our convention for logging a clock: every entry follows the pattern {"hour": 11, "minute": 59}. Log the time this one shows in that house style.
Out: {"hour": 6, "minute": 25}
